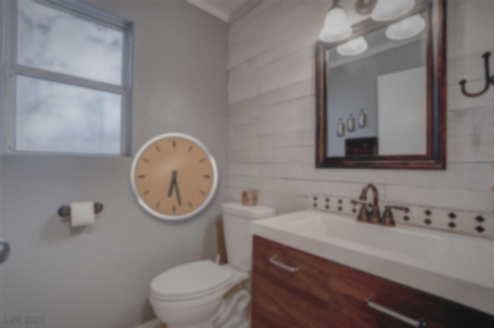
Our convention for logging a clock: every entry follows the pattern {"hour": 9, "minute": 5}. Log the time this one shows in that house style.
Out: {"hour": 6, "minute": 28}
